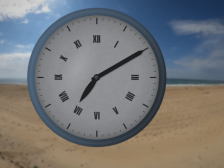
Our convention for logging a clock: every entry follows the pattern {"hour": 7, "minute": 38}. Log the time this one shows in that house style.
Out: {"hour": 7, "minute": 10}
